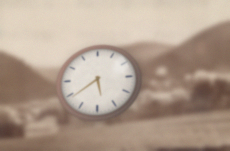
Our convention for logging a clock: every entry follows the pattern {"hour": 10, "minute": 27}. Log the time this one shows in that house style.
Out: {"hour": 5, "minute": 39}
